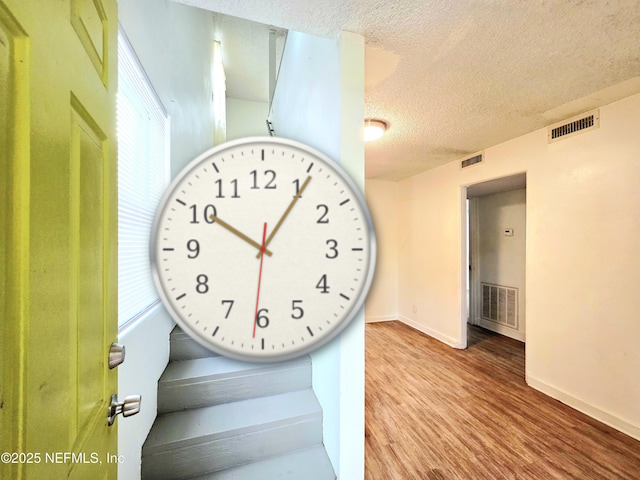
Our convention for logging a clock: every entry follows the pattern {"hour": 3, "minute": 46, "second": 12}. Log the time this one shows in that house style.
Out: {"hour": 10, "minute": 5, "second": 31}
